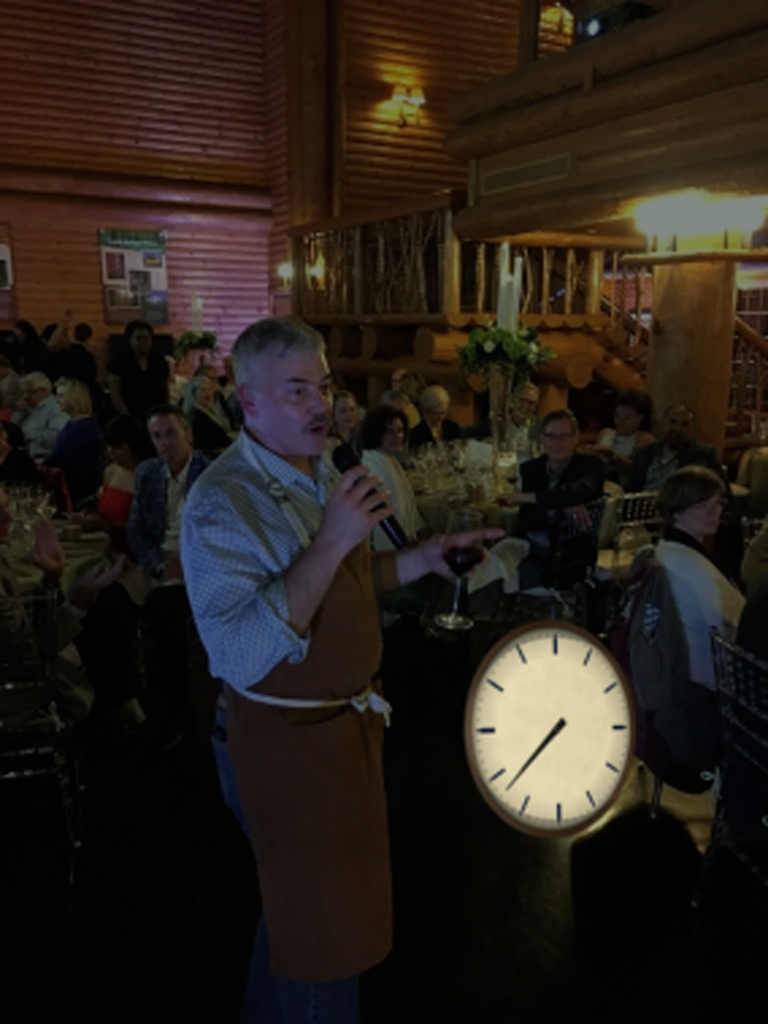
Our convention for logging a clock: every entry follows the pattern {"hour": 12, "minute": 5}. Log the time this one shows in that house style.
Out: {"hour": 7, "minute": 38}
